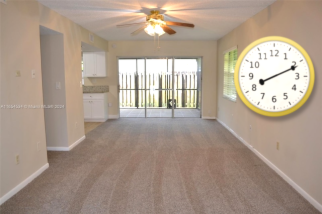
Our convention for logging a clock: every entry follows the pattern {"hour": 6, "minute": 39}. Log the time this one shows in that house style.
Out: {"hour": 8, "minute": 11}
